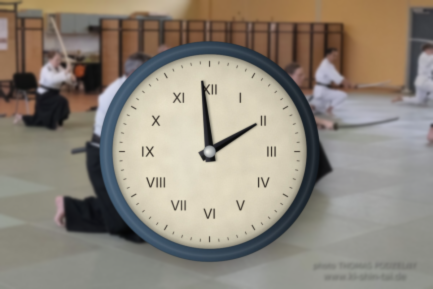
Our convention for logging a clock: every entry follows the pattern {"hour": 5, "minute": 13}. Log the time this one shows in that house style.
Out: {"hour": 1, "minute": 59}
